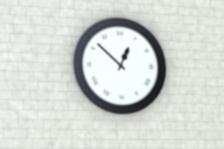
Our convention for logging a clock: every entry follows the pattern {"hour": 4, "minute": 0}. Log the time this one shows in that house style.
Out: {"hour": 12, "minute": 52}
